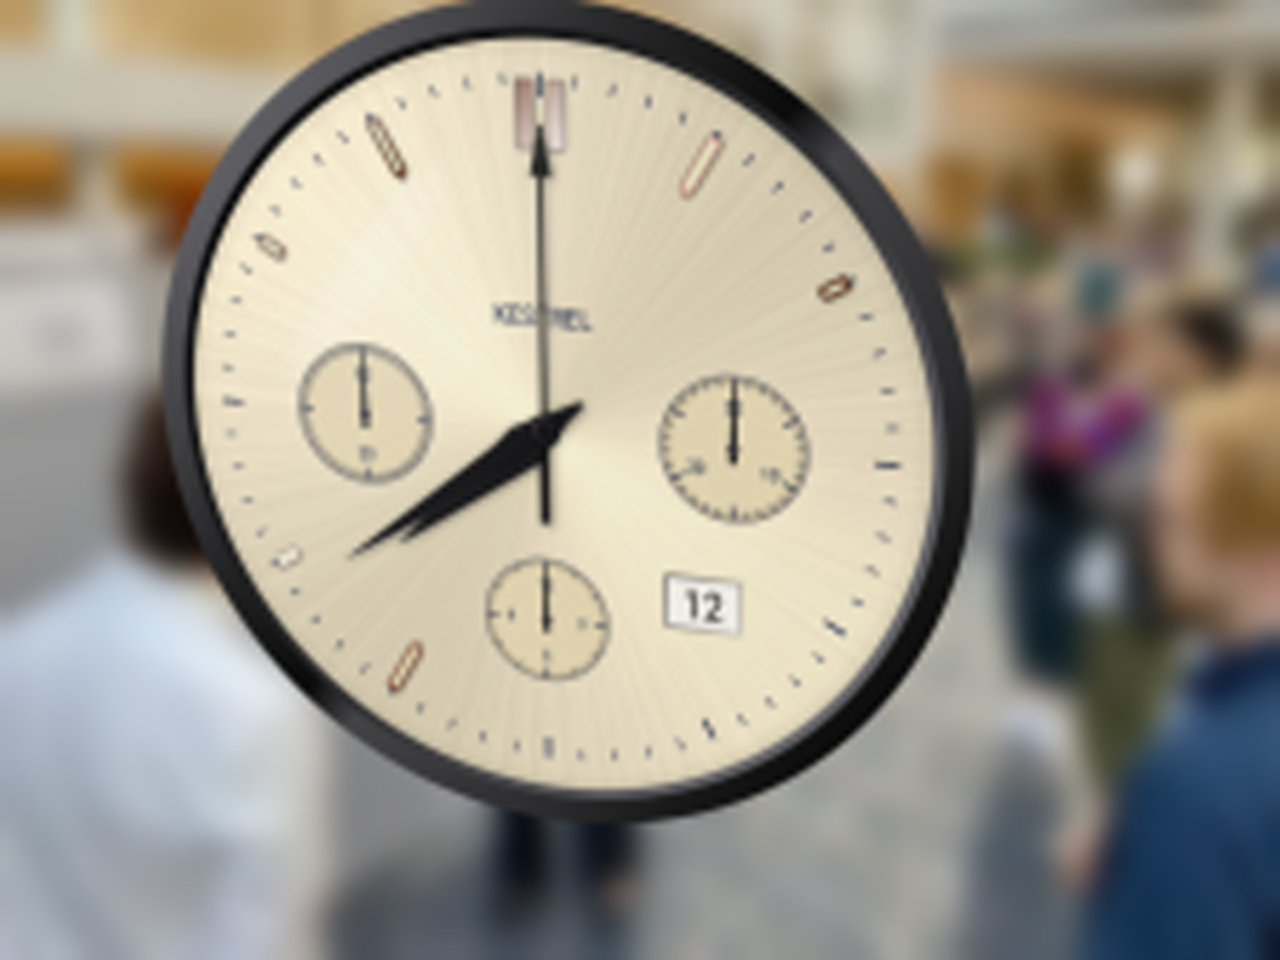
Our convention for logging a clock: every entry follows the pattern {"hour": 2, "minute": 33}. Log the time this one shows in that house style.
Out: {"hour": 7, "minute": 39}
